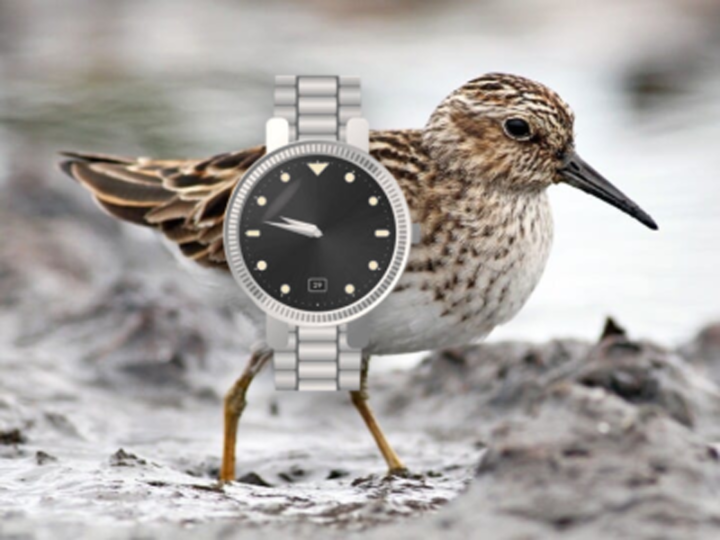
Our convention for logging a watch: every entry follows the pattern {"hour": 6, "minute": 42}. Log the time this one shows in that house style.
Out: {"hour": 9, "minute": 47}
